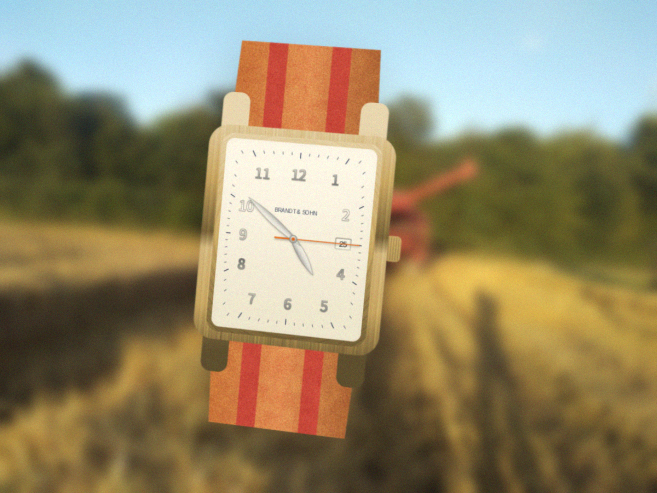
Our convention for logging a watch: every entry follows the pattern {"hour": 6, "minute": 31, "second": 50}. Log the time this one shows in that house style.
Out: {"hour": 4, "minute": 51, "second": 15}
